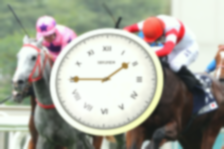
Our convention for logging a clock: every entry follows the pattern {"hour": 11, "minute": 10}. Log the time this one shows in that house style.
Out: {"hour": 1, "minute": 45}
